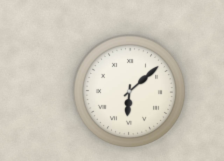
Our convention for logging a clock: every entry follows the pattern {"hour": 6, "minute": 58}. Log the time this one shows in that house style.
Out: {"hour": 6, "minute": 8}
